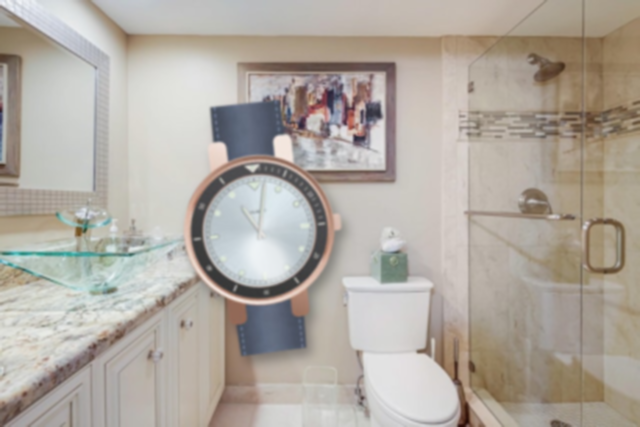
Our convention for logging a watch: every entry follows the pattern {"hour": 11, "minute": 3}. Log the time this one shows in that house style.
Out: {"hour": 11, "minute": 2}
